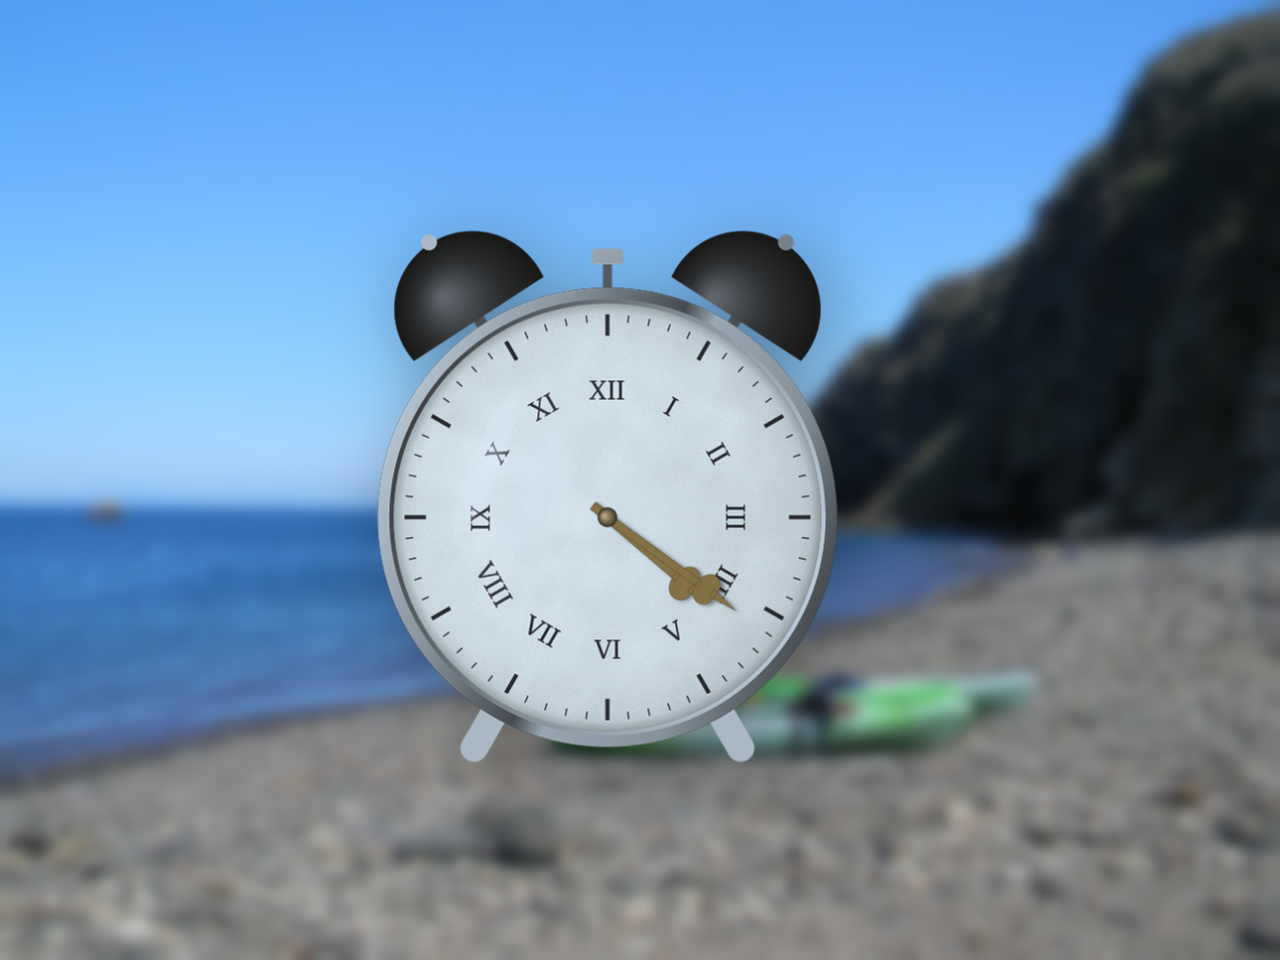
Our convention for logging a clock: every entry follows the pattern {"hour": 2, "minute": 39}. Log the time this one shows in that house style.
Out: {"hour": 4, "minute": 21}
